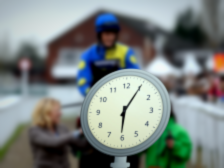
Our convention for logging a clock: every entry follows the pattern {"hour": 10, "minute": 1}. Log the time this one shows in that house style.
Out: {"hour": 6, "minute": 5}
